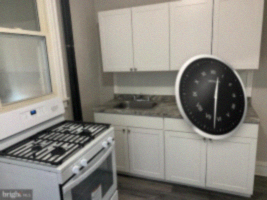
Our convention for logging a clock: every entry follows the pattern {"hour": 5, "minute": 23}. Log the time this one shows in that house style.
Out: {"hour": 12, "minute": 32}
